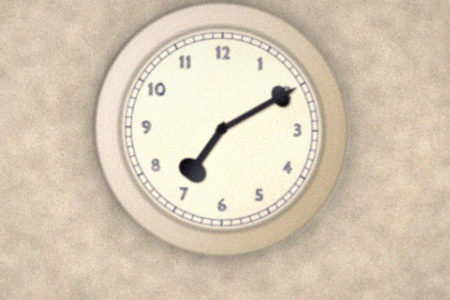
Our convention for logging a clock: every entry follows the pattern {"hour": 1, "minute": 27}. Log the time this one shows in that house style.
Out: {"hour": 7, "minute": 10}
